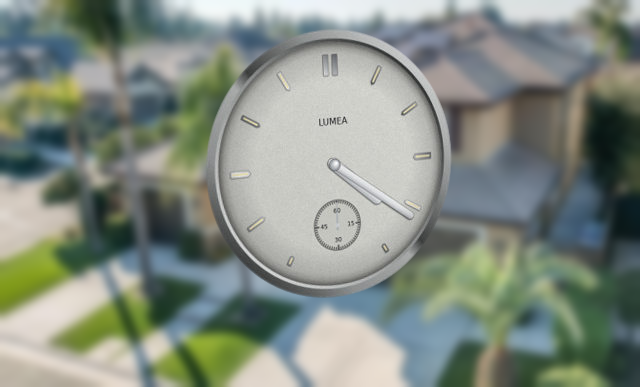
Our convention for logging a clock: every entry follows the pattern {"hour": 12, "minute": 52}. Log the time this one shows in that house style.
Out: {"hour": 4, "minute": 21}
